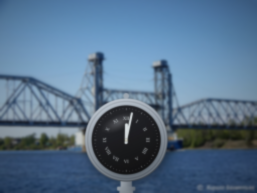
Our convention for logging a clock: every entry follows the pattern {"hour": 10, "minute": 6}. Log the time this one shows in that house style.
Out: {"hour": 12, "minute": 2}
